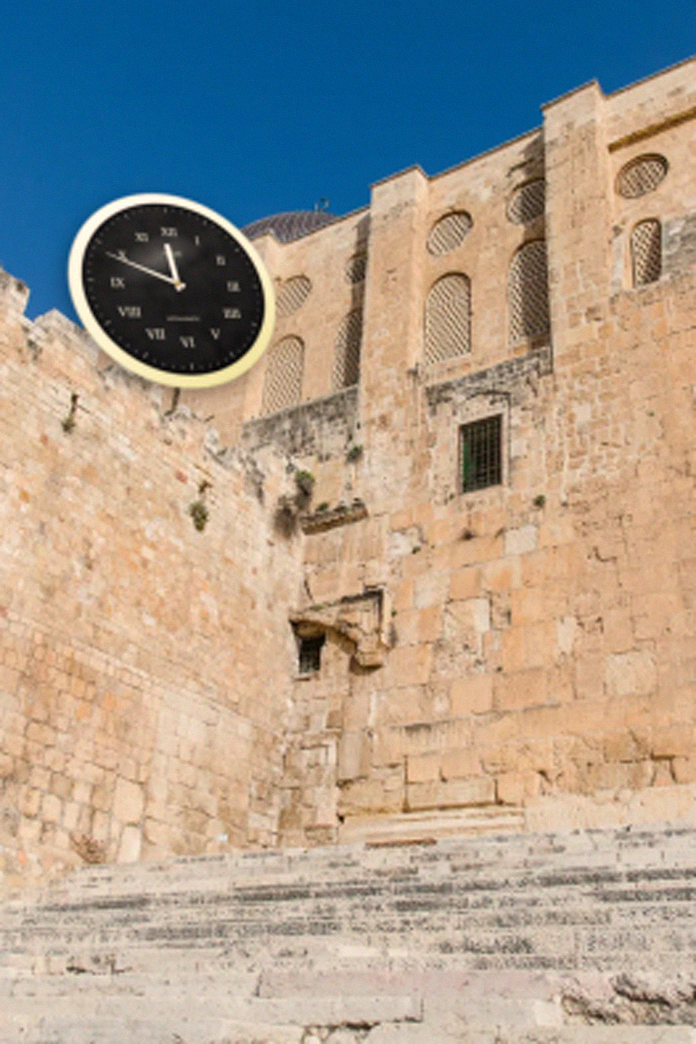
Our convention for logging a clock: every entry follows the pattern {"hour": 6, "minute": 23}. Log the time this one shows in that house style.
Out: {"hour": 11, "minute": 49}
